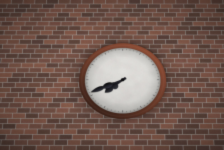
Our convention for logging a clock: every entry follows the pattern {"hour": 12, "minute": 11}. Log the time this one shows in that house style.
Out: {"hour": 7, "minute": 41}
